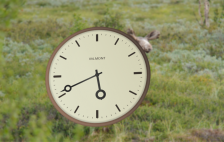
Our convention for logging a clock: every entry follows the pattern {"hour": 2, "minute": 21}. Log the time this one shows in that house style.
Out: {"hour": 5, "minute": 41}
